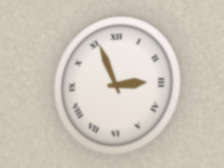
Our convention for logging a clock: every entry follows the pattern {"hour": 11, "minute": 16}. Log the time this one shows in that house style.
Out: {"hour": 2, "minute": 56}
